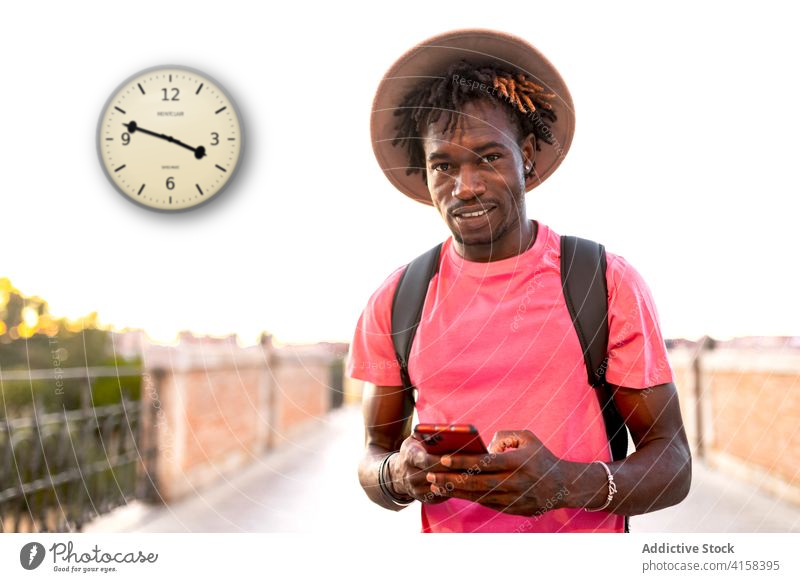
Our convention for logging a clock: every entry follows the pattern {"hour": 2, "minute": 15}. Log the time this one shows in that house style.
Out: {"hour": 3, "minute": 48}
